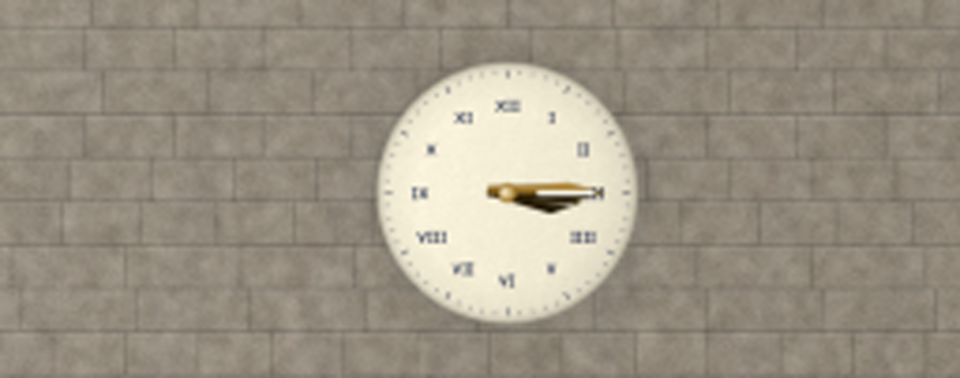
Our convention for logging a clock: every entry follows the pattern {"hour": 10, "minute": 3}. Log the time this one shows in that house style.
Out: {"hour": 3, "minute": 15}
